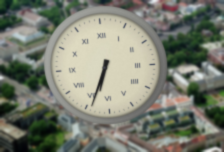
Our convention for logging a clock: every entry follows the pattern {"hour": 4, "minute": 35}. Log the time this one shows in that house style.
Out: {"hour": 6, "minute": 34}
